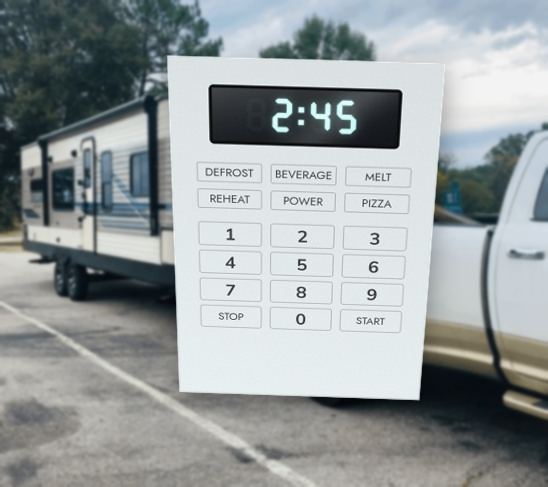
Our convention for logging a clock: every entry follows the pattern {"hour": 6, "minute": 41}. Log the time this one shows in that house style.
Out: {"hour": 2, "minute": 45}
